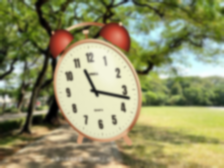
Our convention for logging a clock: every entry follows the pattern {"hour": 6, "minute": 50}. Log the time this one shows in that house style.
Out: {"hour": 11, "minute": 17}
